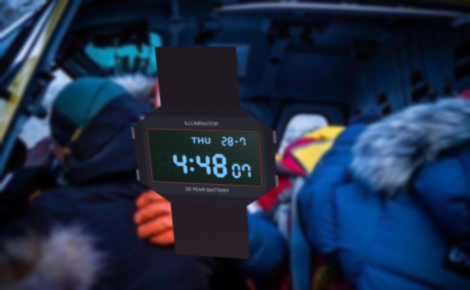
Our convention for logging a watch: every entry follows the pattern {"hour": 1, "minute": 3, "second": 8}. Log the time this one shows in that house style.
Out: {"hour": 4, "minute": 48, "second": 7}
